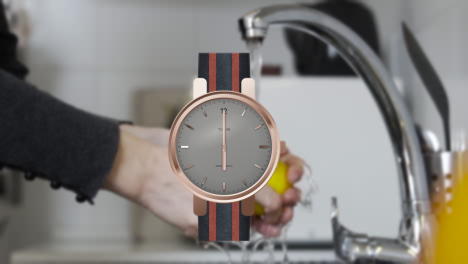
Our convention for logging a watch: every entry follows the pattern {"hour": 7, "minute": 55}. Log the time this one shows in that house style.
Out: {"hour": 6, "minute": 0}
